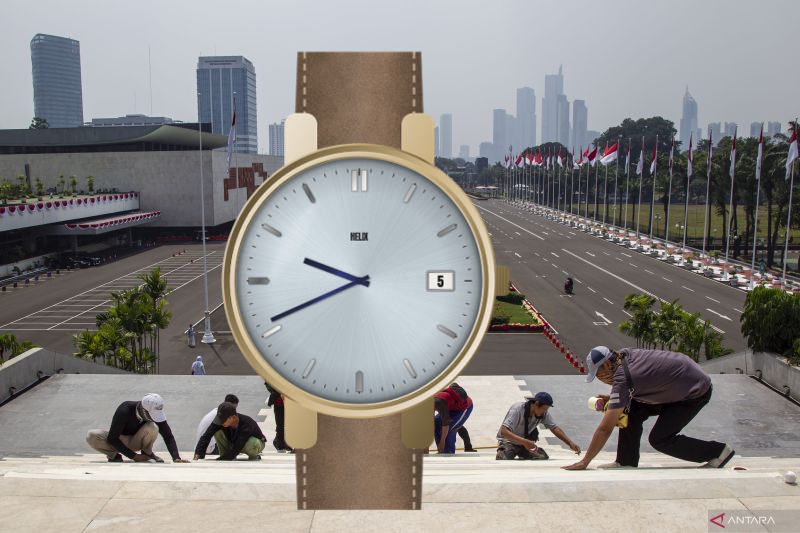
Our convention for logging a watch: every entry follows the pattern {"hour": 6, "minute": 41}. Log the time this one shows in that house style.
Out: {"hour": 9, "minute": 41}
